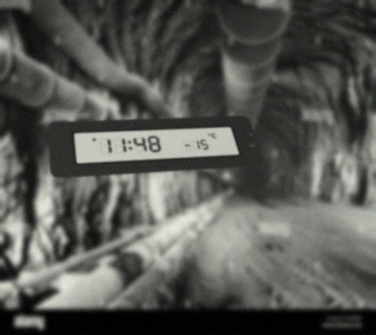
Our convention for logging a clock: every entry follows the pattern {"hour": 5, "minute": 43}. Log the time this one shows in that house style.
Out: {"hour": 11, "minute": 48}
